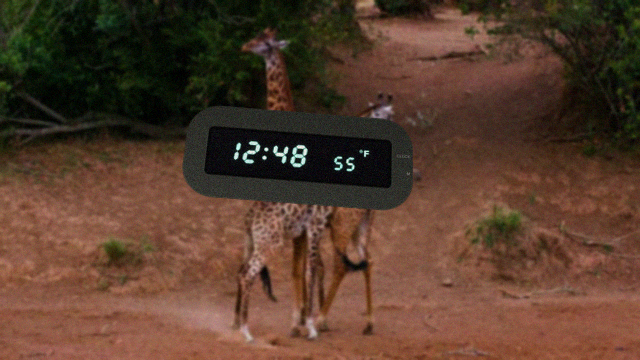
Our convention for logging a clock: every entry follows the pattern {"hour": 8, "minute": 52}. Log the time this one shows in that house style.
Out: {"hour": 12, "minute": 48}
